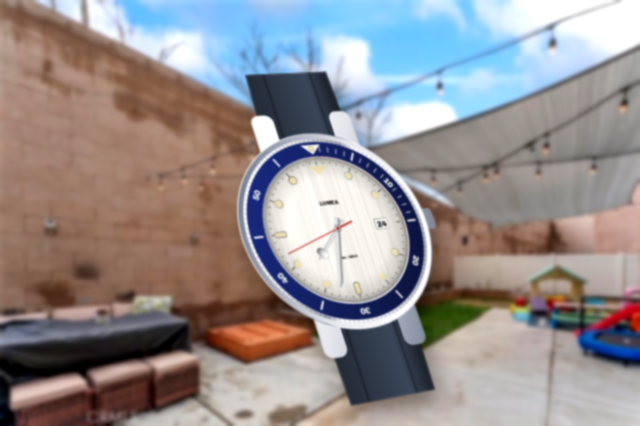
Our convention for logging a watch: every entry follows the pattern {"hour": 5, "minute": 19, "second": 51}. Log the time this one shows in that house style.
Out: {"hour": 7, "minute": 32, "second": 42}
